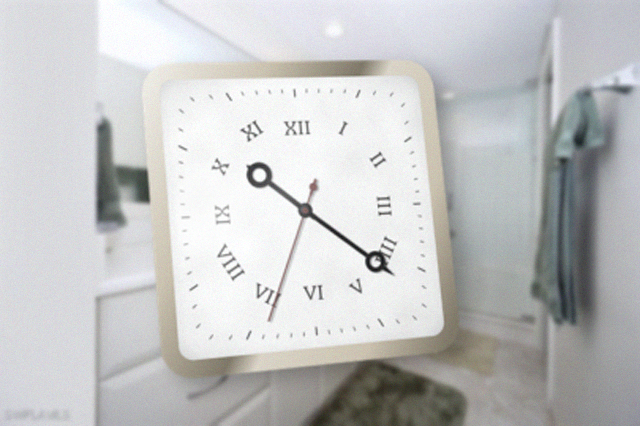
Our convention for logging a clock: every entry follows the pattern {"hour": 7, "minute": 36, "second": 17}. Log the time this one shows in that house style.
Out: {"hour": 10, "minute": 21, "second": 34}
